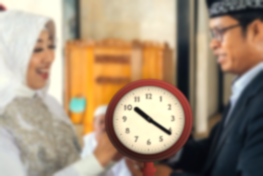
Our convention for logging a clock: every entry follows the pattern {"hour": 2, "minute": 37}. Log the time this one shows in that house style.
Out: {"hour": 10, "minute": 21}
